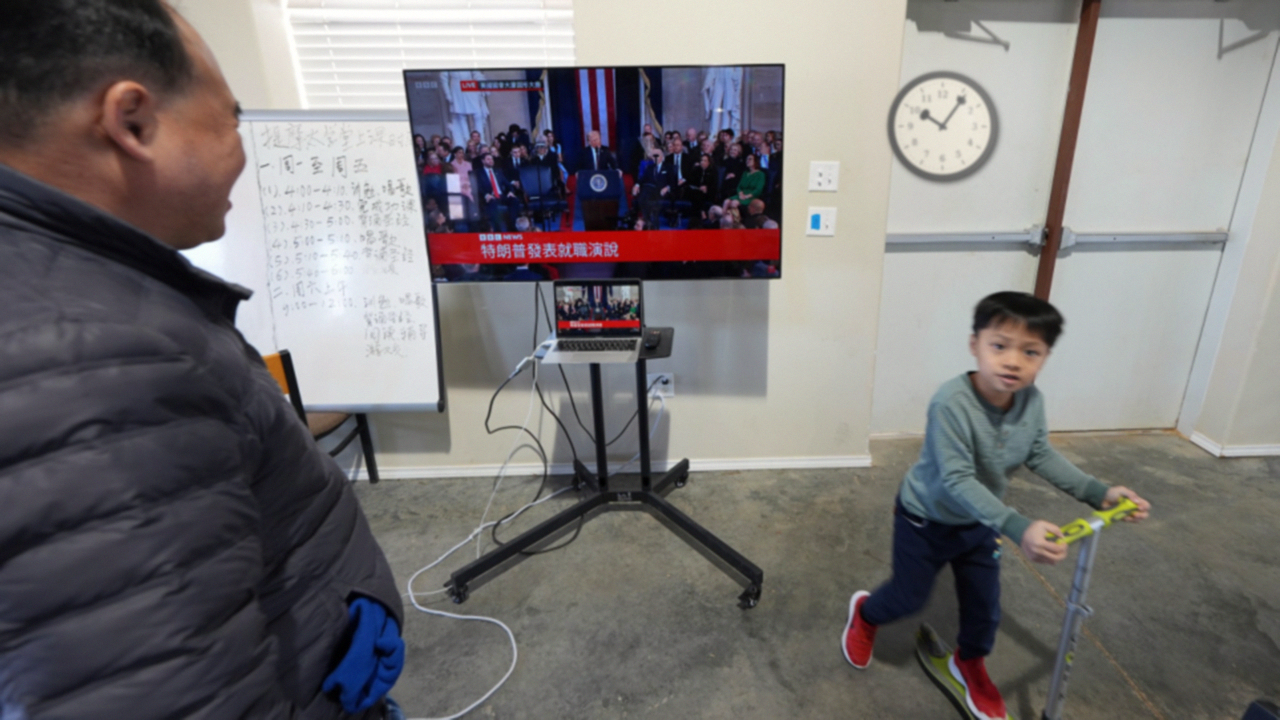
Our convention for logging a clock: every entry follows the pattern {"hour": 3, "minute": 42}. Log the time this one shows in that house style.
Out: {"hour": 10, "minute": 6}
